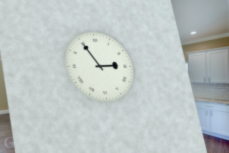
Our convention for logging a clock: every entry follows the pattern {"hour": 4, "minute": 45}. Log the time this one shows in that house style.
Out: {"hour": 2, "minute": 55}
